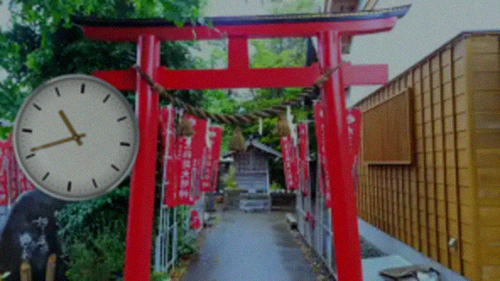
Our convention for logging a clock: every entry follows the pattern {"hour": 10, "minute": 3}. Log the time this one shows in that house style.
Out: {"hour": 10, "minute": 41}
